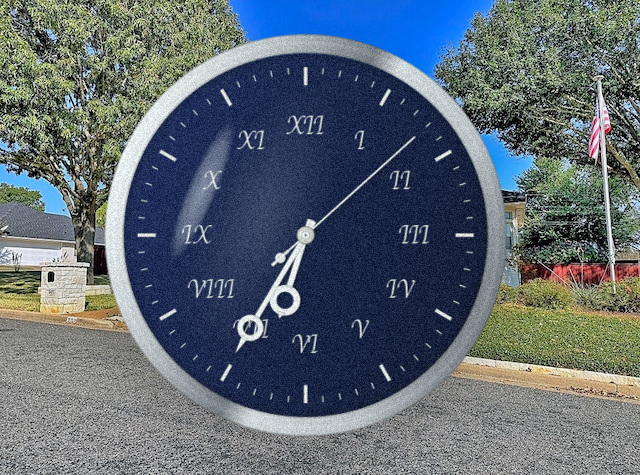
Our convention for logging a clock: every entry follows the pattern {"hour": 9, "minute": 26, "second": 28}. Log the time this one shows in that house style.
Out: {"hour": 6, "minute": 35, "second": 8}
